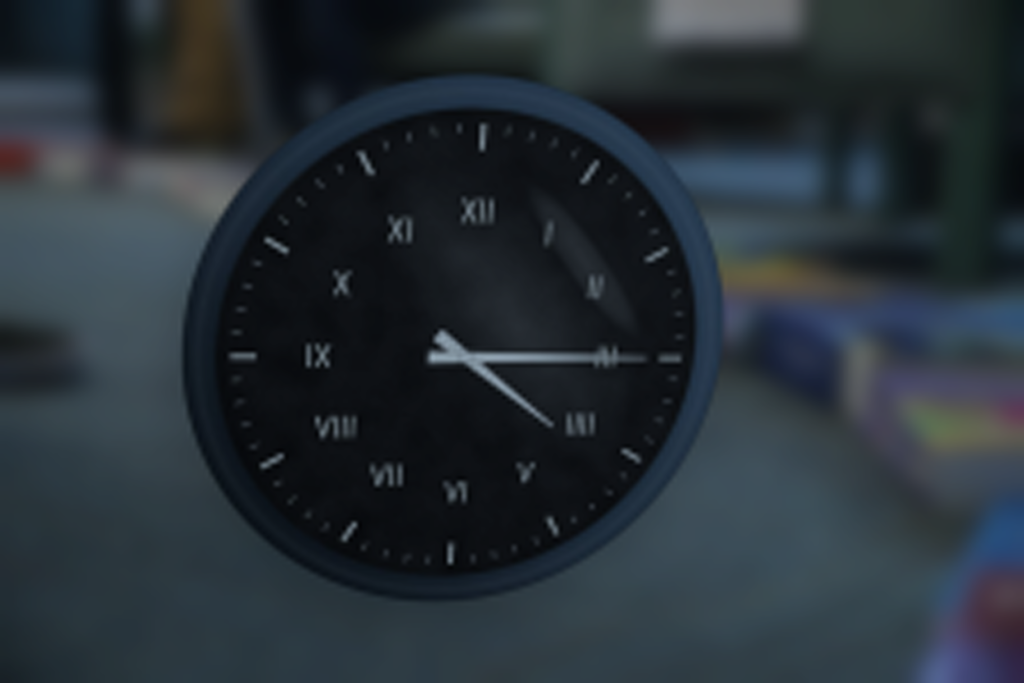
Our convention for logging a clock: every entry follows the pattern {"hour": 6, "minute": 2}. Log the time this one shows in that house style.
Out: {"hour": 4, "minute": 15}
